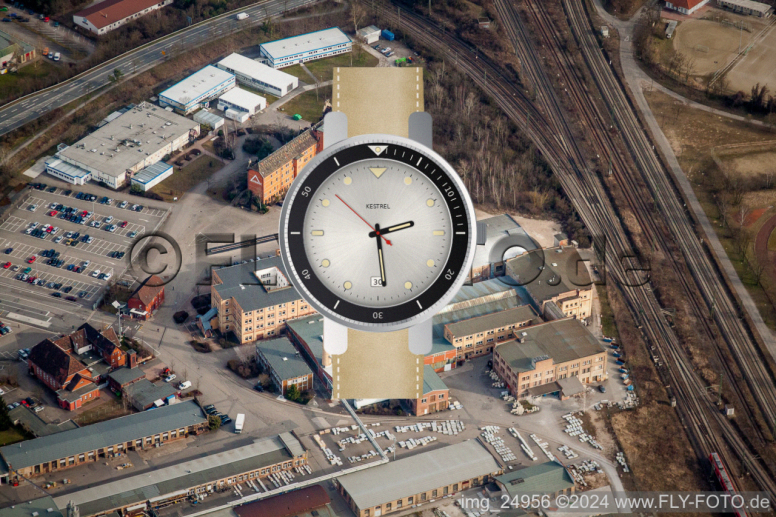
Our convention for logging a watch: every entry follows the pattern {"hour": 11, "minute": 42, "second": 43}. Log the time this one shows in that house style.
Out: {"hour": 2, "minute": 28, "second": 52}
